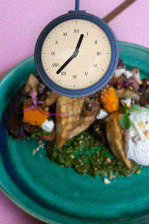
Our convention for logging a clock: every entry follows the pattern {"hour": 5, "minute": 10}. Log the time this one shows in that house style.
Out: {"hour": 12, "minute": 37}
